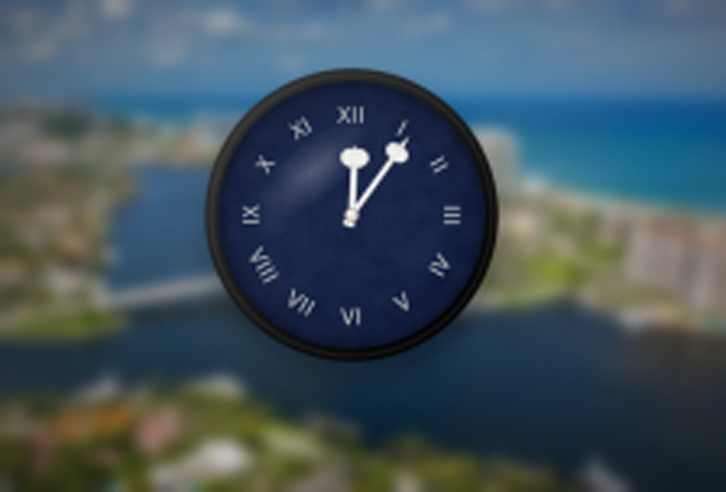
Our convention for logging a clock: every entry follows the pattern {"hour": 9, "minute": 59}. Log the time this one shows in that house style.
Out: {"hour": 12, "minute": 6}
